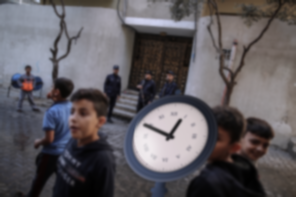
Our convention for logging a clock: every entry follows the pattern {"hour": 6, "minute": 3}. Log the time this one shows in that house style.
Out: {"hour": 12, "minute": 49}
